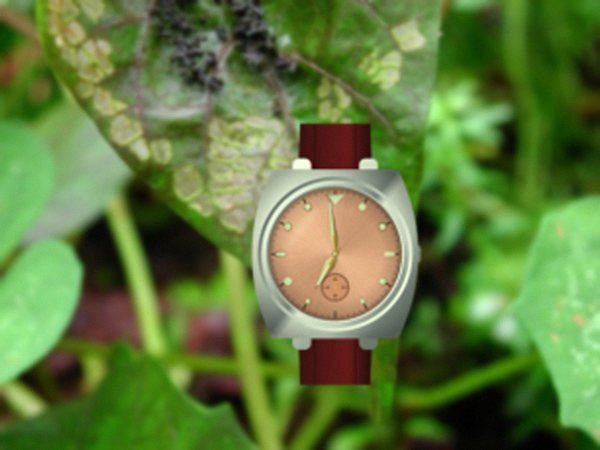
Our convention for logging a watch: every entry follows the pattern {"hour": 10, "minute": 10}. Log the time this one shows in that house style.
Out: {"hour": 6, "minute": 59}
